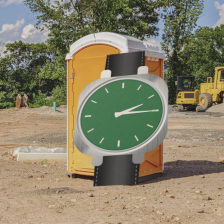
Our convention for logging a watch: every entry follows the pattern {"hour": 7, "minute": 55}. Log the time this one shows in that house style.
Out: {"hour": 2, "minute": 15}
